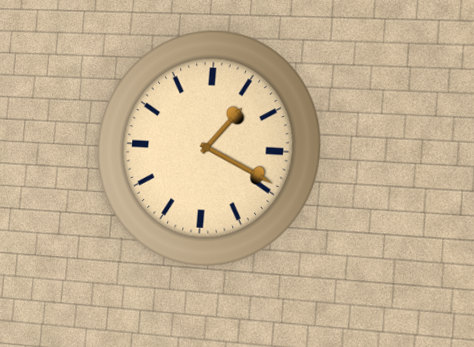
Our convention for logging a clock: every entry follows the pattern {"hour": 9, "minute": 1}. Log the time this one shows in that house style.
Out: {"hour": 1, "minute": 19}
